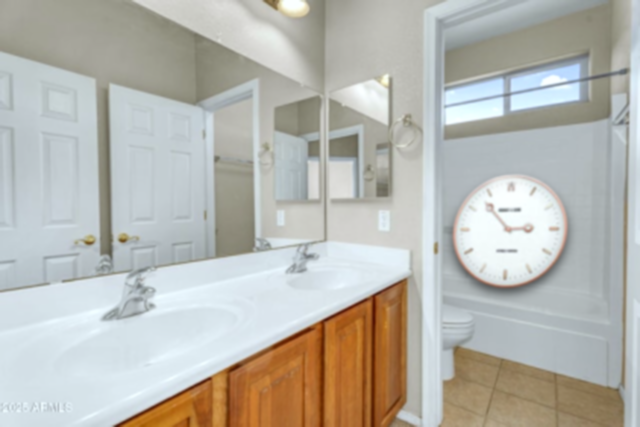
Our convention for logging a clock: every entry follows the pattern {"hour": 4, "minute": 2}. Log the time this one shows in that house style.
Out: {"hour": 2, "minute": 53}
